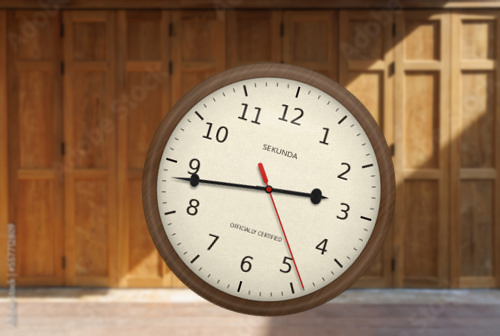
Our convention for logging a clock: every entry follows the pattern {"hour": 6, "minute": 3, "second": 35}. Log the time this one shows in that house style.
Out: {"hour": 2, "minute": 43, "second": 24}
